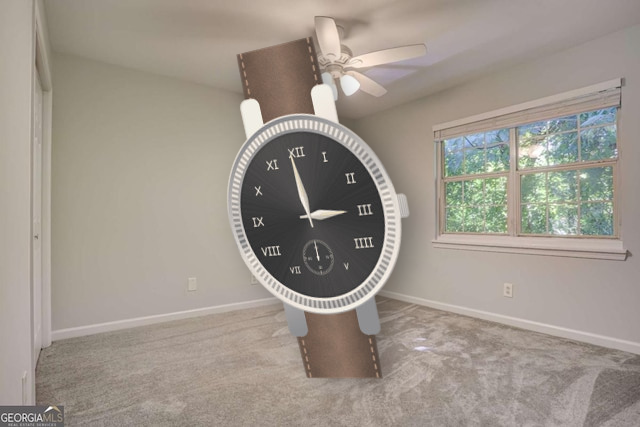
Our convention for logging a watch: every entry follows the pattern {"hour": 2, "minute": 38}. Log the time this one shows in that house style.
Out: {"hour": 2, "minute": 59}
